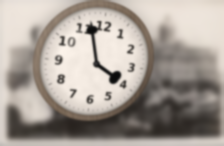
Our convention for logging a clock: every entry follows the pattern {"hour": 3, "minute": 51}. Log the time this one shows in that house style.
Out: {"hour": 3, "minute": 57}
